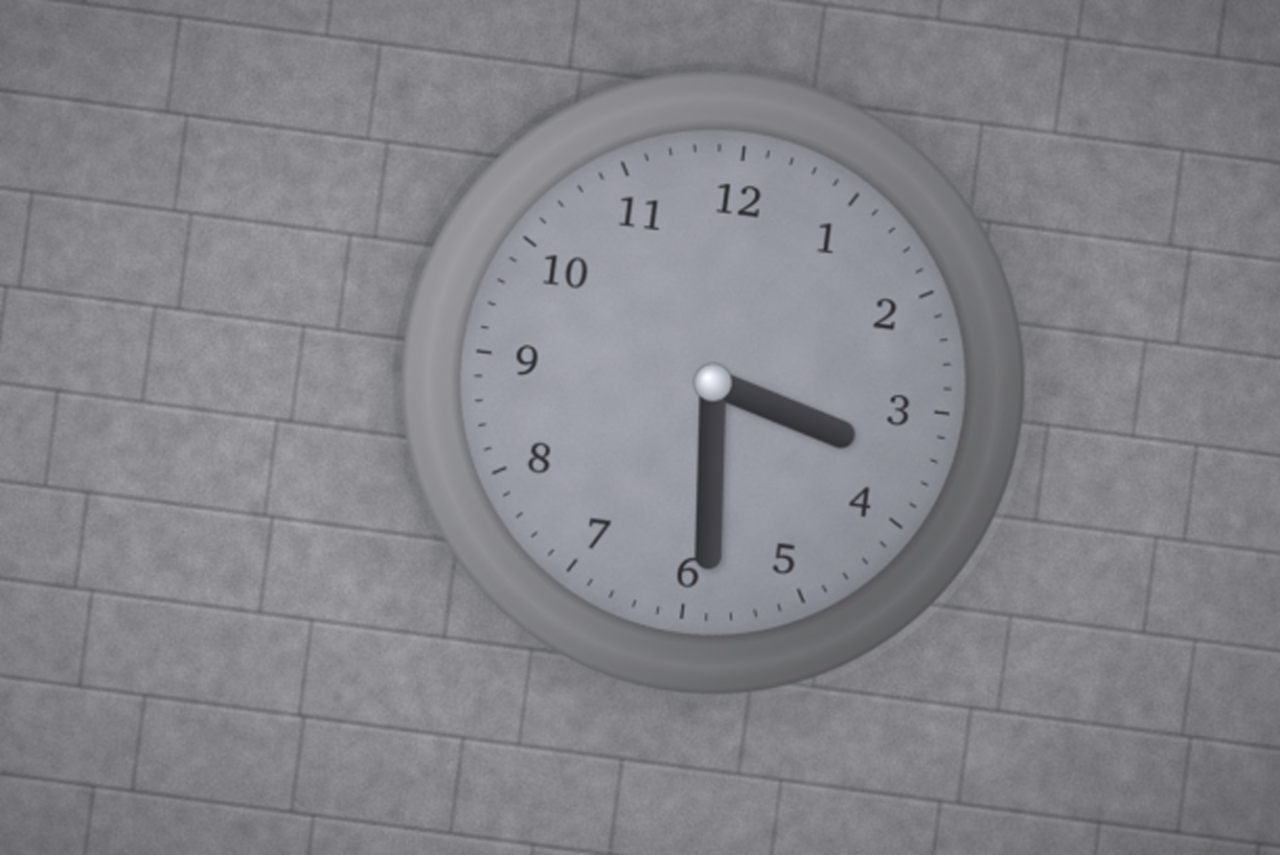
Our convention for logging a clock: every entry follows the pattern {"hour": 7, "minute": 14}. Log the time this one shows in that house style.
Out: {"hour": 3, "minute": 29}
